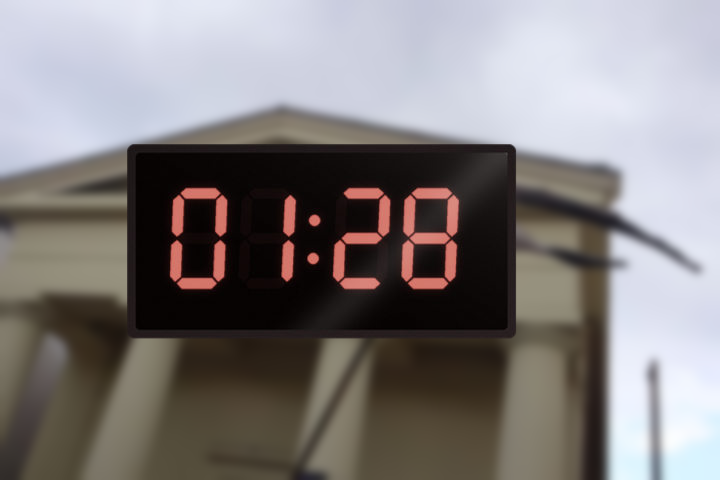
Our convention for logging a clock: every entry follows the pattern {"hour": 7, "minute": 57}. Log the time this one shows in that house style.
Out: {"hour": 1, "minute": 28}
